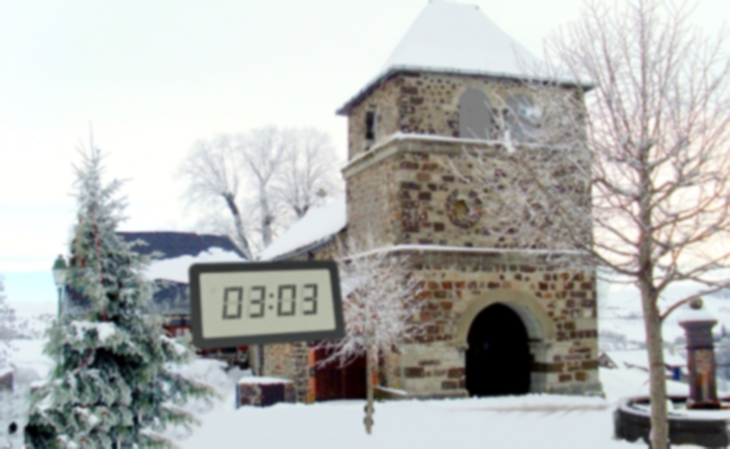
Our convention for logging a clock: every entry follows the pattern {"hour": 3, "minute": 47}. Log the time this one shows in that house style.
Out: {"hour": 3, "minute": 3}
